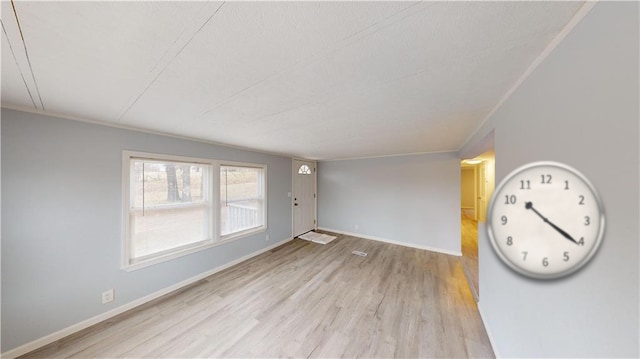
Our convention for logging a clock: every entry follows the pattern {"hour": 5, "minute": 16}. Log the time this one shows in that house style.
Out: {"hour": 10, "minute": 21}
